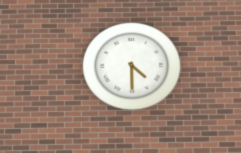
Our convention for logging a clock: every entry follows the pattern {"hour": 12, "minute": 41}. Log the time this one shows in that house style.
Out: {"hour": 4, "minute": 30}
